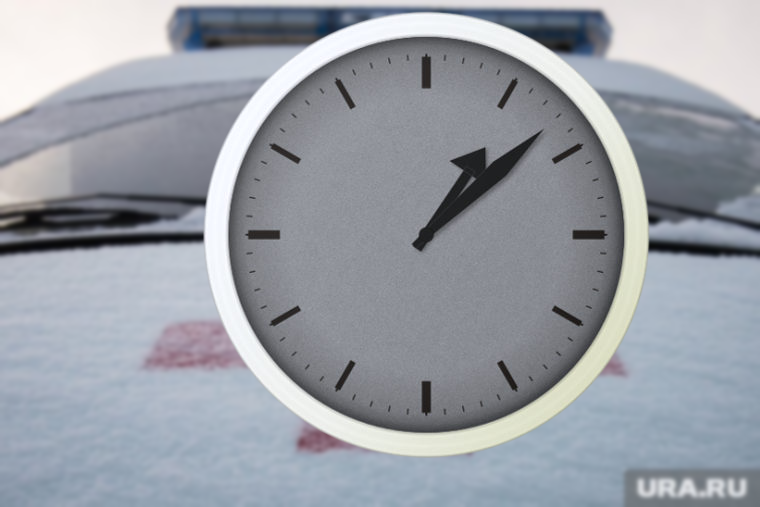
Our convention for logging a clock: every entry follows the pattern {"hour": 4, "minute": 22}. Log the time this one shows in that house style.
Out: {"hour": 1, "minute": 8}
